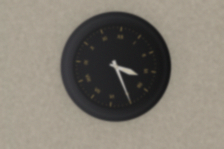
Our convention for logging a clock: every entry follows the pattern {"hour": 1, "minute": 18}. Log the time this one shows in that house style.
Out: {"hour": 3, "minute": 25}
